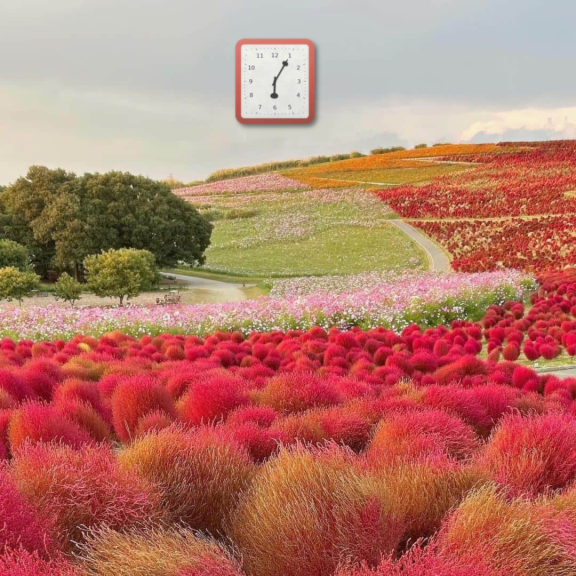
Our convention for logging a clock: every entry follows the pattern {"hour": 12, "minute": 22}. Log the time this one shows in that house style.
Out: {"hour": 6, "minute": 5}
